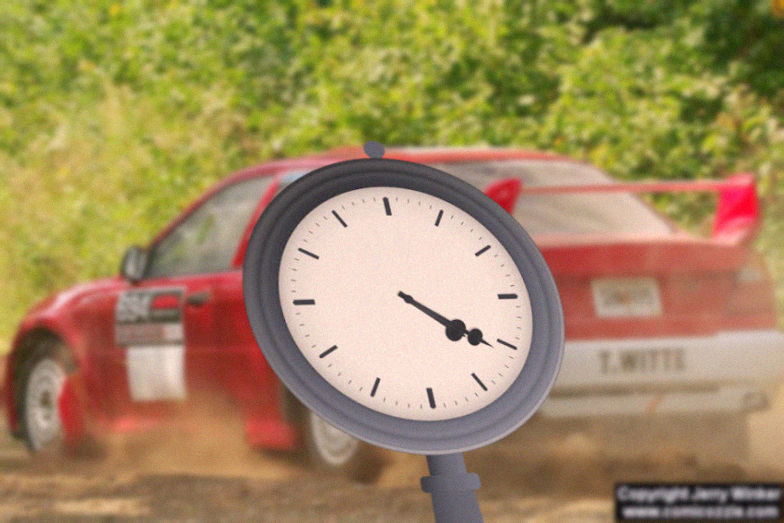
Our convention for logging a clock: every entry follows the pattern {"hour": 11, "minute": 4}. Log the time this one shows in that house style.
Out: {"hour": 4, "minute": 21}
